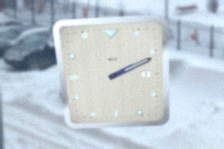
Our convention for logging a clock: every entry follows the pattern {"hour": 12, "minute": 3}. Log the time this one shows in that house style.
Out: {"hour": 2, "minute": 11}
